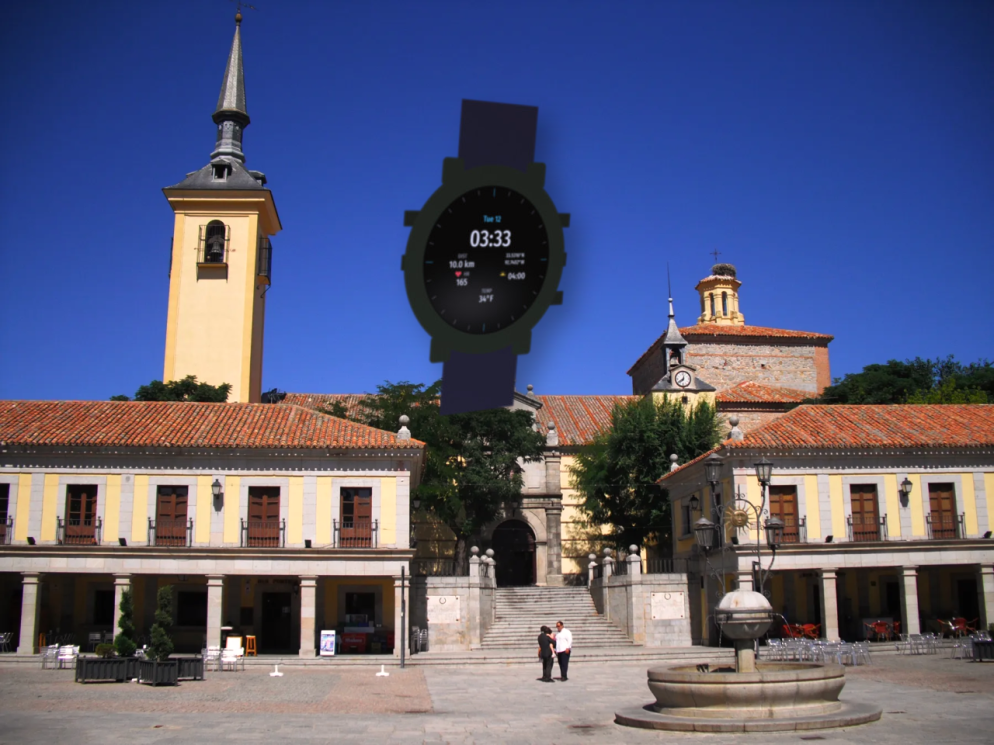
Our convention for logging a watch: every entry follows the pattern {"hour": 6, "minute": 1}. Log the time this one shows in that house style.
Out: {"hour": 3, "minute": 33}
